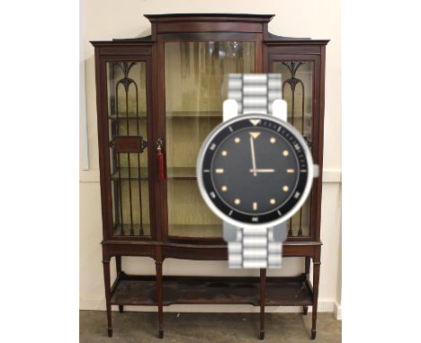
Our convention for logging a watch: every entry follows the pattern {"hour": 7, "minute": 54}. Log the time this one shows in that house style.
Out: {"hour": 2, "minute": 59}
